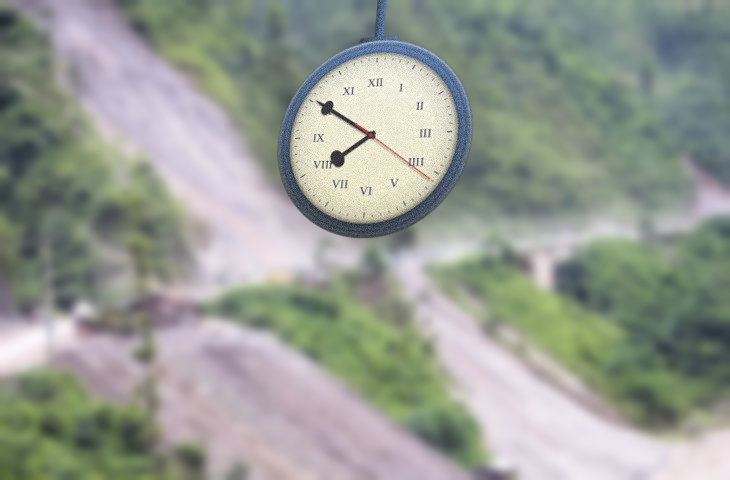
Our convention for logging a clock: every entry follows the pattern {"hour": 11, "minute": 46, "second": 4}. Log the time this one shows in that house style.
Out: {"hour": 7, "minute": 50, "second": 21}
